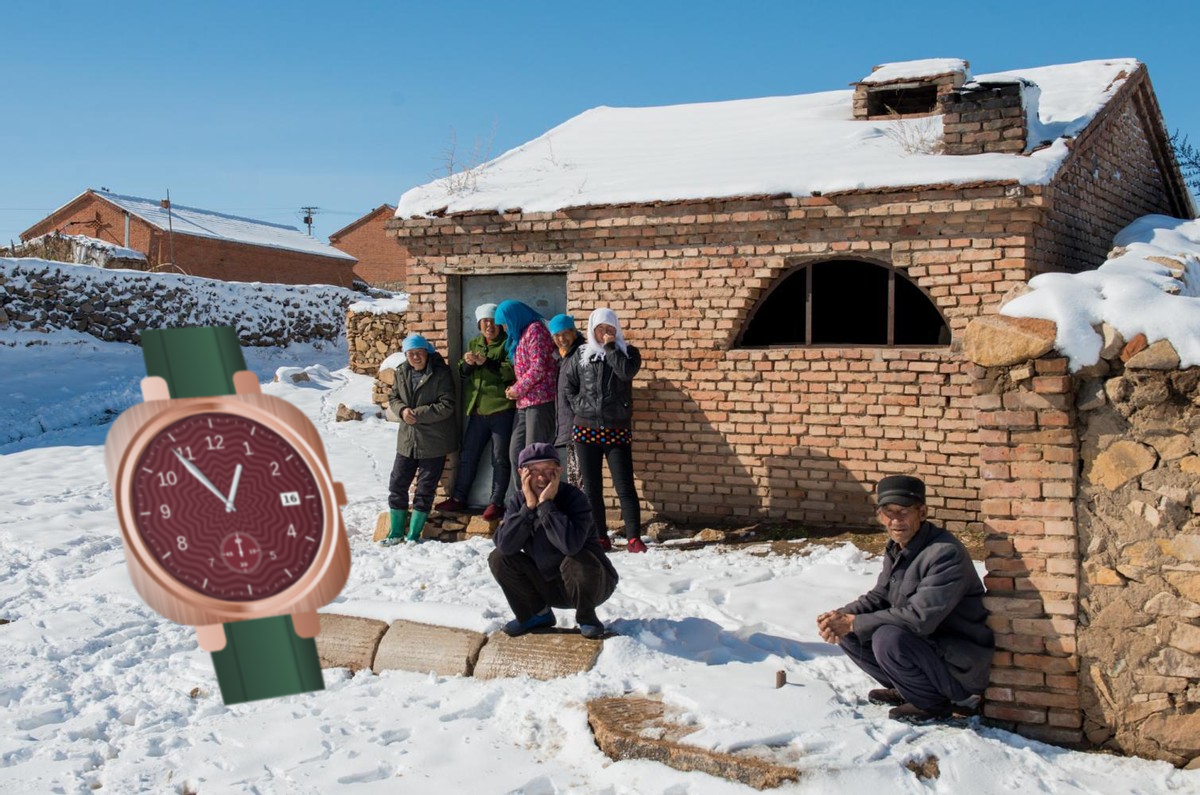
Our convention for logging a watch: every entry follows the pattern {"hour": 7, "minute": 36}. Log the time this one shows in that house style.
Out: {"hour": 12, "minute": 54}
